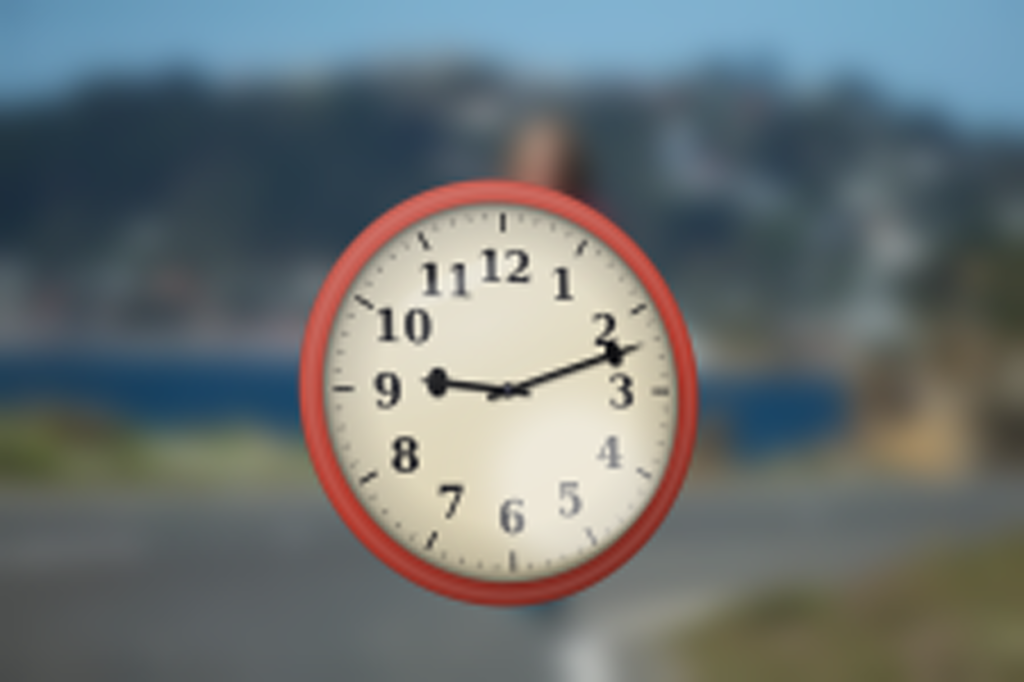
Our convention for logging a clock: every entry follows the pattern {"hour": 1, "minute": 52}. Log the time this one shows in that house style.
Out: {"hour": 9, "minute": 12}
